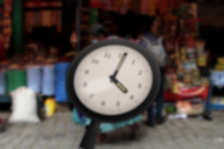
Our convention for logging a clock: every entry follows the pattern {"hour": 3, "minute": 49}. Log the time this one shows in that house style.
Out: {"hour": 4, "minute": 1}
